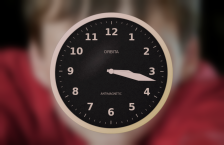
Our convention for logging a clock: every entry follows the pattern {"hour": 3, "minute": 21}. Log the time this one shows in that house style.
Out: {"hour": 3, "minute": 17}
